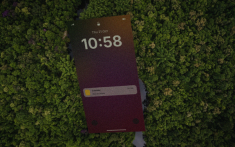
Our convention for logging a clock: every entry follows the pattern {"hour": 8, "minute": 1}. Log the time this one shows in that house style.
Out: {"hour": 10, "minute": 58}
